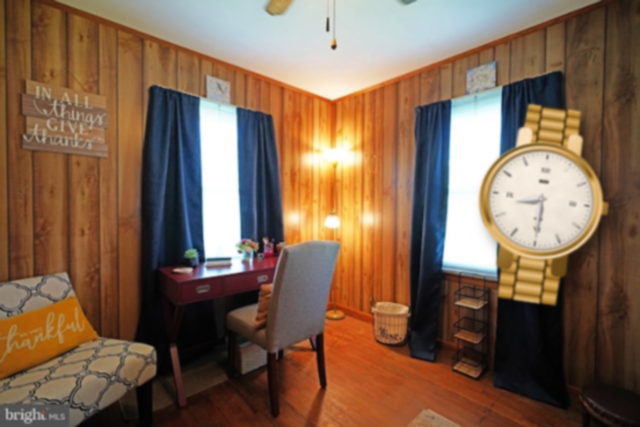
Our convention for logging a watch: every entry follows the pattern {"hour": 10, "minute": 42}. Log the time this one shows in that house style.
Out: {"hour": 8, "minute": 30}
